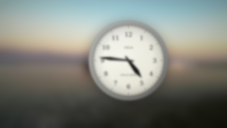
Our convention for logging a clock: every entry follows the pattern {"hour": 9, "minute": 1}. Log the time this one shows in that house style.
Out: {"hour": 4, "minute": 46}
